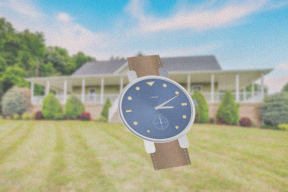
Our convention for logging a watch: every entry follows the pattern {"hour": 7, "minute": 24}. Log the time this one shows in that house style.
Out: {"hour": 3, "minute": 11}
